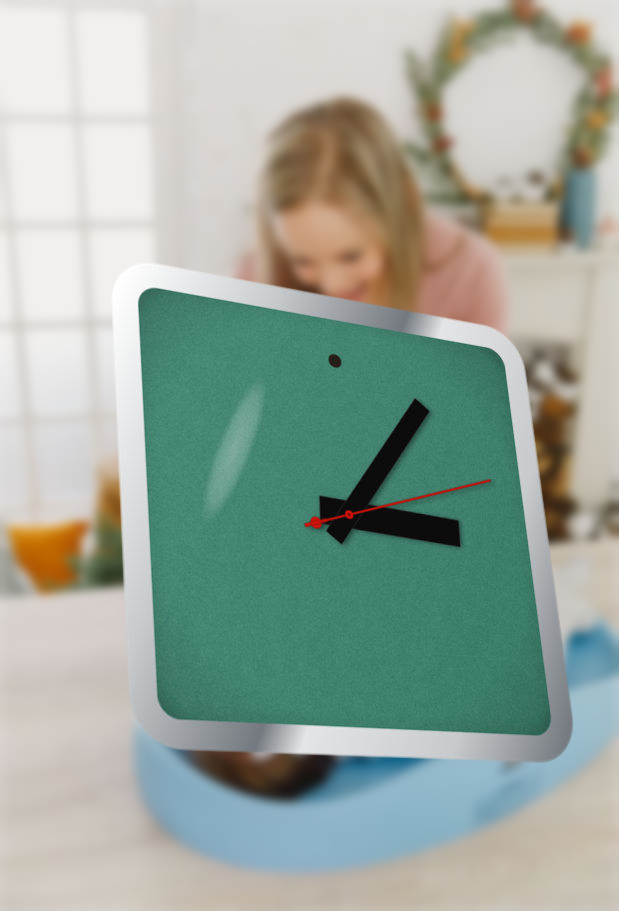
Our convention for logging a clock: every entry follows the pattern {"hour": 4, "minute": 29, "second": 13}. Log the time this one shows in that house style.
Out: {"hour": 3, "minute": 6, "second": 12}
